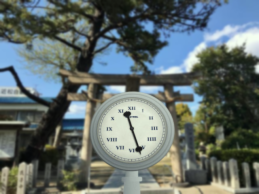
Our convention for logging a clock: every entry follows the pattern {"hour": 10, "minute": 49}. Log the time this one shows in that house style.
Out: {"hour": 11, "minute": 27}
